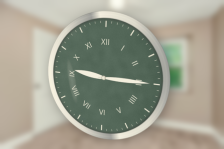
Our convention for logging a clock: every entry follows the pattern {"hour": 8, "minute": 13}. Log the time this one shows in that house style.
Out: {"hour": 9, "minute": 15}
